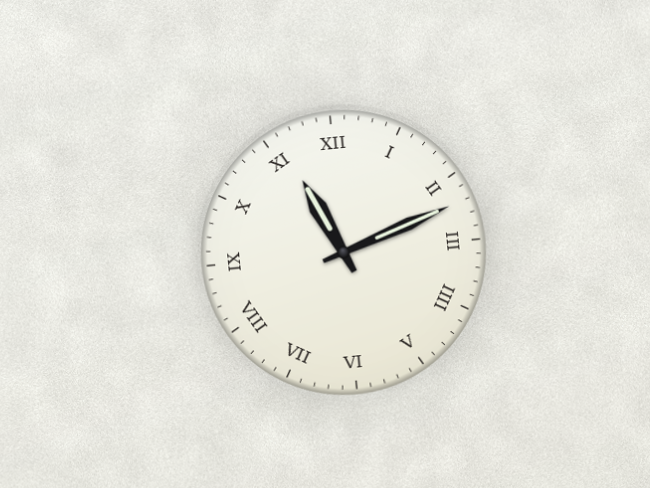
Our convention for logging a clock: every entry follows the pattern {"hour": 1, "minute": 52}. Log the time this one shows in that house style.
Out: {"hour": 11, "minute": 12}
